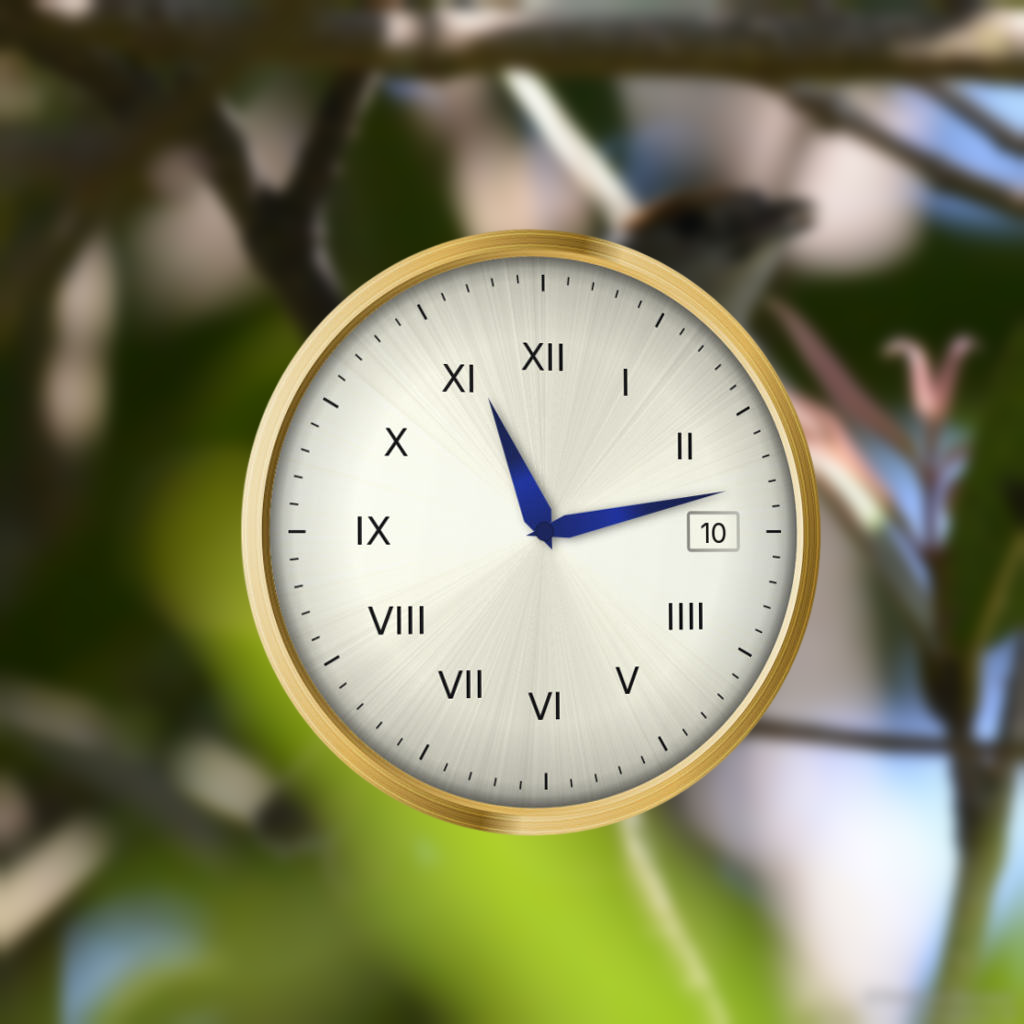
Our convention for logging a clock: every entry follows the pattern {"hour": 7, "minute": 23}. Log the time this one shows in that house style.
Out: {"hour": 11, "minute": 13}
